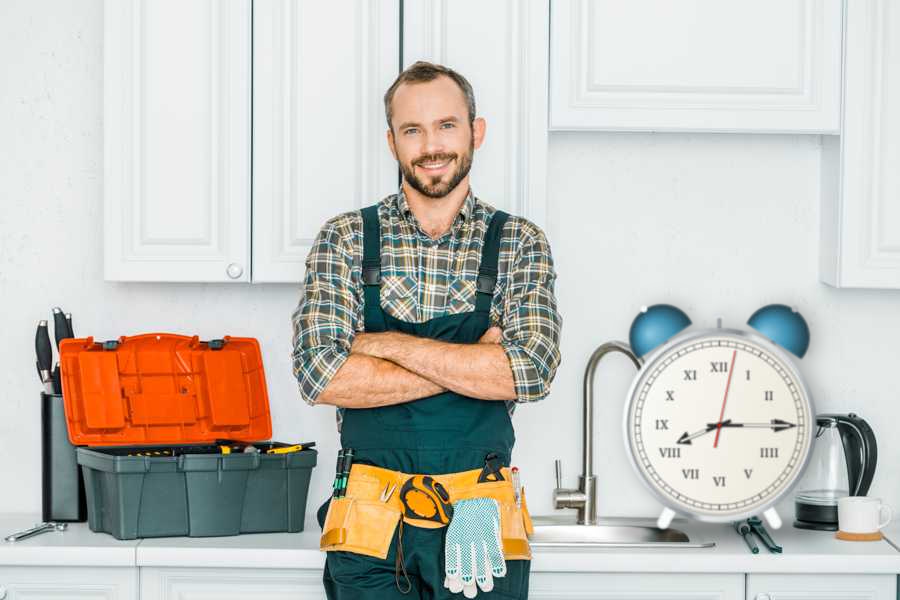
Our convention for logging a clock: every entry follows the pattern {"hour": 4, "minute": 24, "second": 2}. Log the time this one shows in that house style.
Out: {"hour": 8, "minute": 15, "second": 2}
